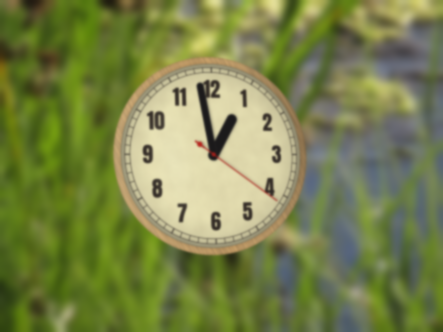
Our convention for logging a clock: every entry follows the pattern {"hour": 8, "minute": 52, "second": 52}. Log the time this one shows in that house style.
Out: {"hour": 12, "minute": 58, "second": 21}
